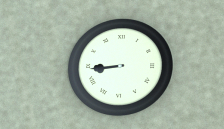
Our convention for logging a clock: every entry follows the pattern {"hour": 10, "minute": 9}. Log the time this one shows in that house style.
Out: {"hour": 8, "minute": 44}
